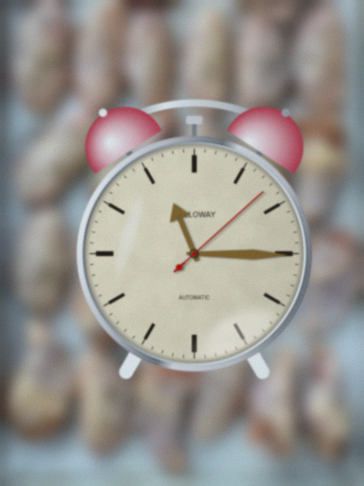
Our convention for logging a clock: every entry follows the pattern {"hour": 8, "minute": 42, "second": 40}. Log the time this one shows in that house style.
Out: {"hour": 11, "minute": 15, "second": 8}
